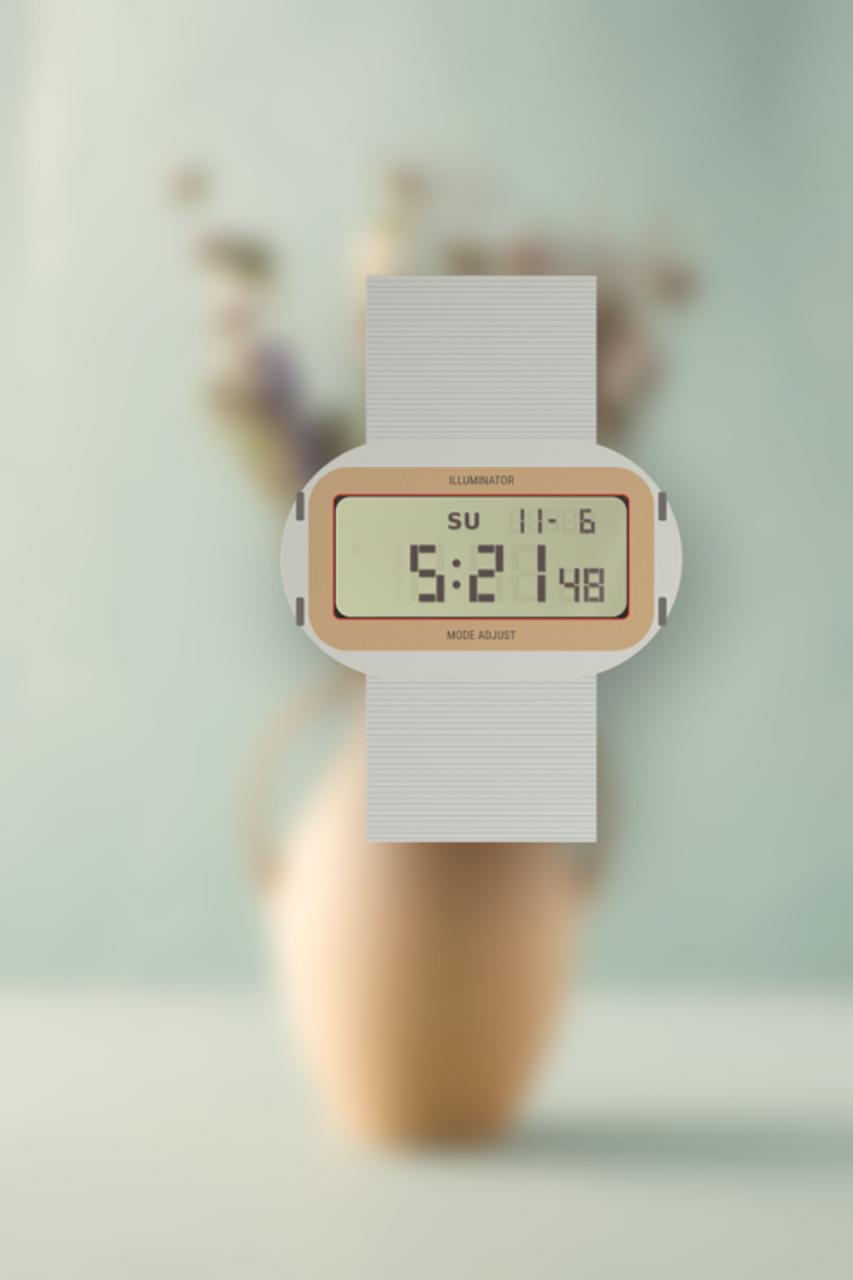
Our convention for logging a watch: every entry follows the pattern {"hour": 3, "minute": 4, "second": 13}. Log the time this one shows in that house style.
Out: {"hour": 5, "minute": 21, "second": 48}
